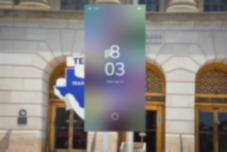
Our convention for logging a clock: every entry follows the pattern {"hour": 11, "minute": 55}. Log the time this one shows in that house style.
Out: {"hour": 8, "minute": 3}
